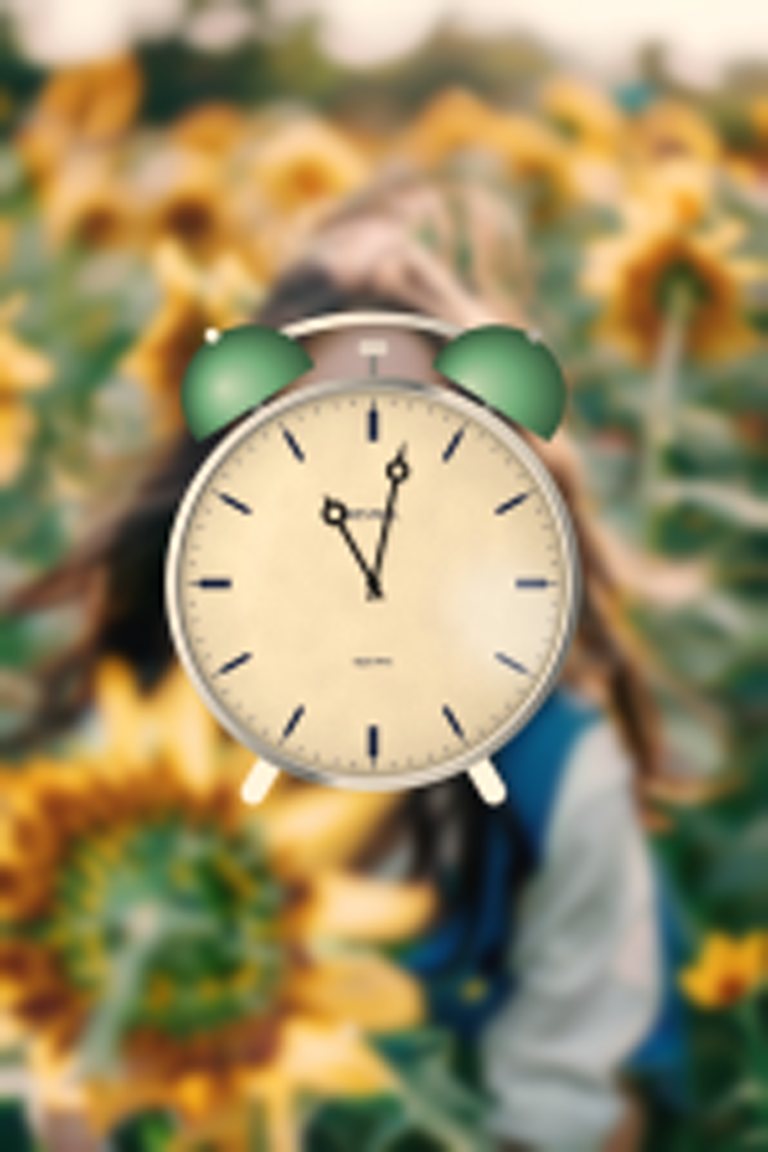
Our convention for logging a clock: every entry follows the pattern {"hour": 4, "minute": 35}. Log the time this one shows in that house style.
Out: {"hour": 11, "minute": 2}
